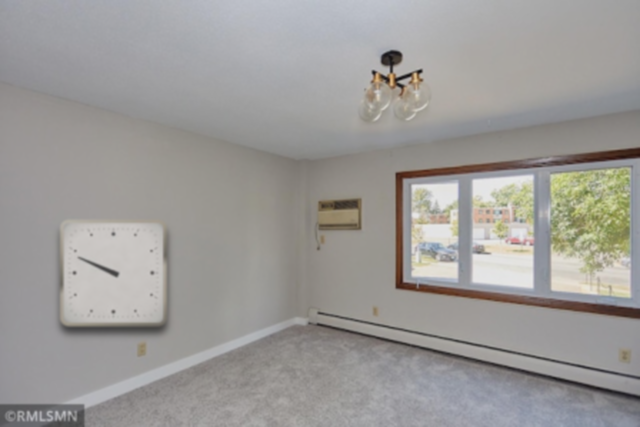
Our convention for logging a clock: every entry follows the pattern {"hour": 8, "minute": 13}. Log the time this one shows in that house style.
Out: {"hour": 9, "minute": 49}
